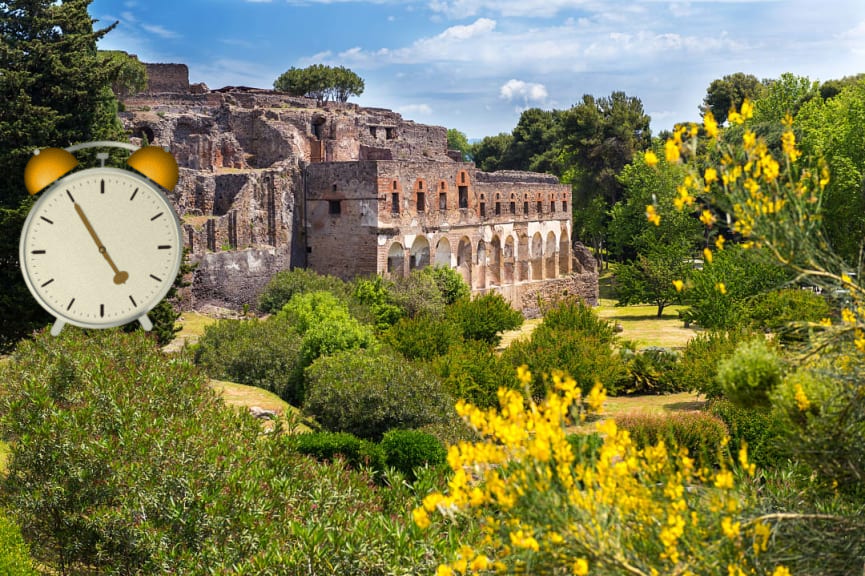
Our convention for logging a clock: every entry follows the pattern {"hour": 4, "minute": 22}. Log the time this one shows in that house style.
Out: {"hour": 4, "minute": 55}
